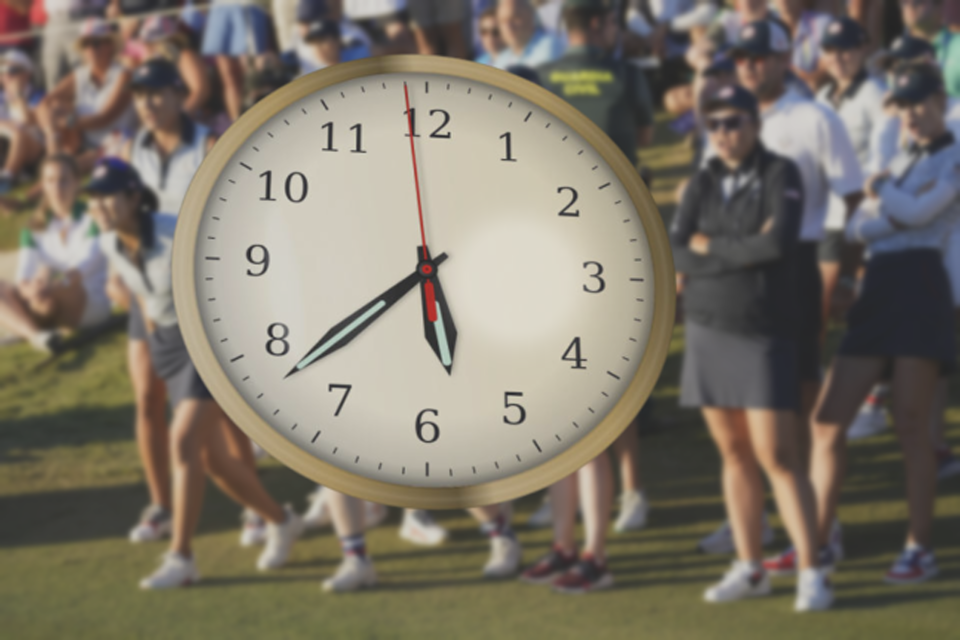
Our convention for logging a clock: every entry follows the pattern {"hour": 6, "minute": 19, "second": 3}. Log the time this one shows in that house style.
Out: {"hour": 5, "minute": 37, "second": 59}
